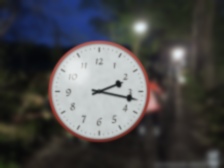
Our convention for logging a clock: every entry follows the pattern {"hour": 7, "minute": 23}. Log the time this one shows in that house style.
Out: {"hour": 2, "minute": 17}
